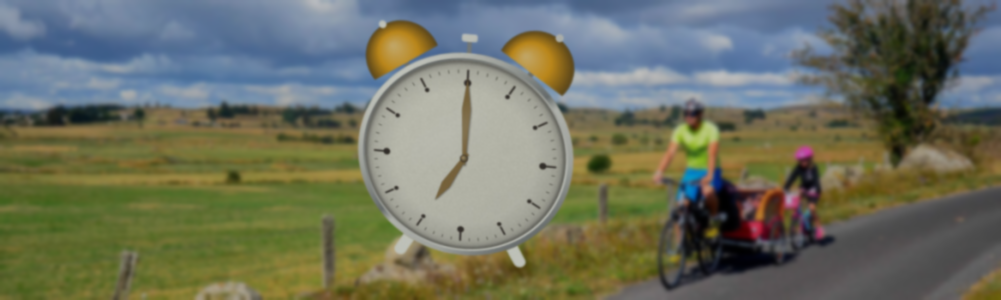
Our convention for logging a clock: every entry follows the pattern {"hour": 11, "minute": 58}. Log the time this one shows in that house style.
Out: {"hour": 7, "minute": 0}
